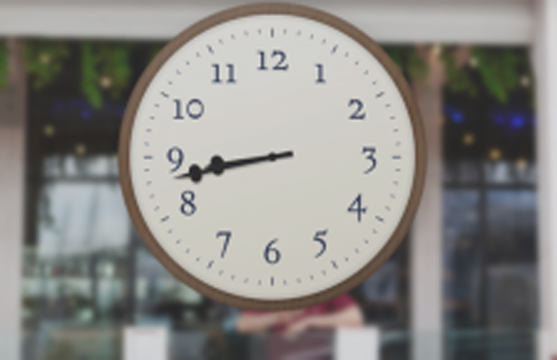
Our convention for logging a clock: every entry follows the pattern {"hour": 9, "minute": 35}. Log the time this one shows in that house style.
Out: {"hour": 8, "minute": 43}
